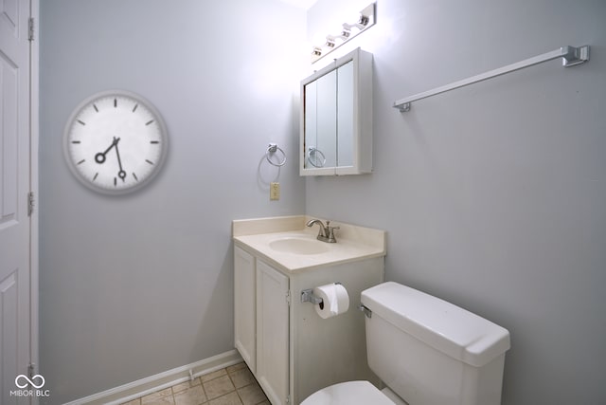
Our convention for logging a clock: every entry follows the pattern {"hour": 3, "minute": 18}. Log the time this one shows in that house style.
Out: {"hour": 7, "minute": 28}
